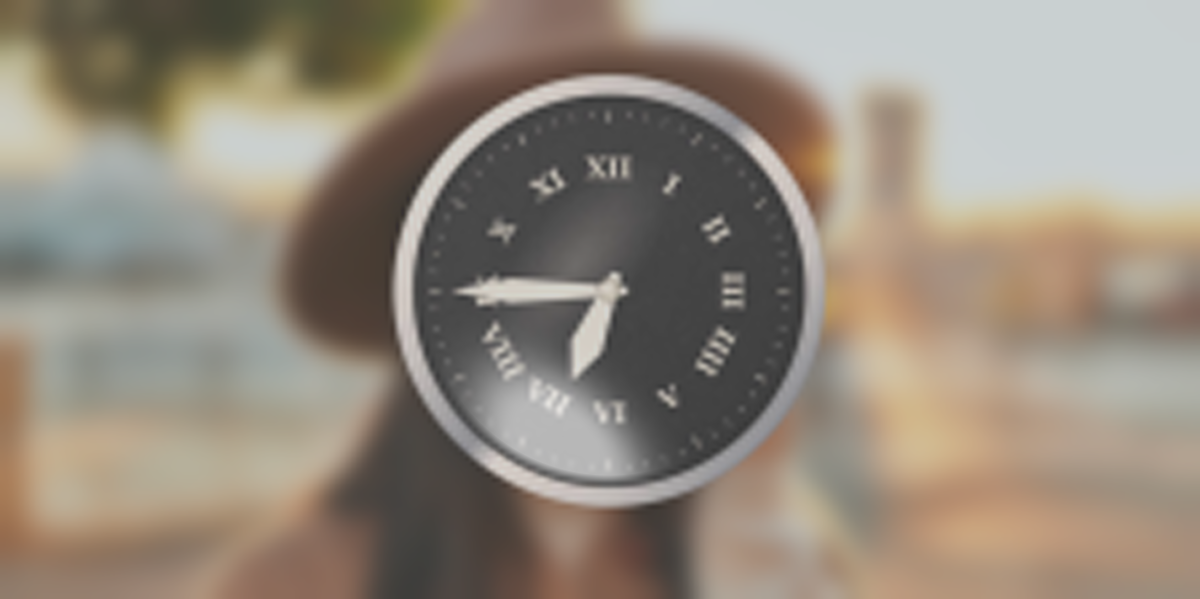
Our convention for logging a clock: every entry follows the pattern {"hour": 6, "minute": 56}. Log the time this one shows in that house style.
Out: {"hour": 6, "minute": 45}
